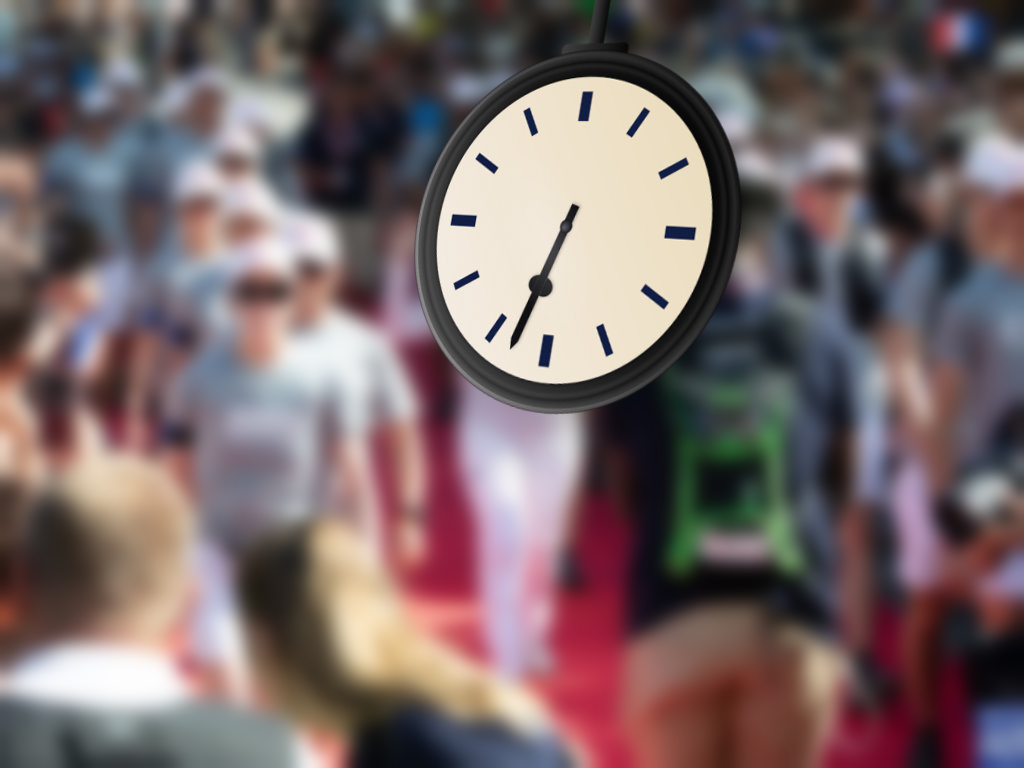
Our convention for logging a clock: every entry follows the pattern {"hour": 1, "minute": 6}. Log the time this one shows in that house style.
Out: {"hour": 6, "minute": 33}
